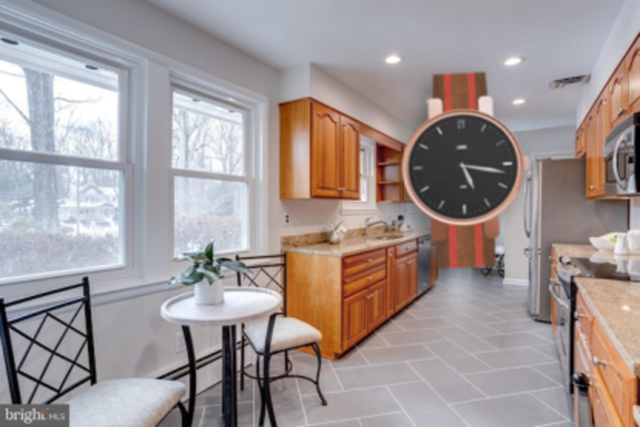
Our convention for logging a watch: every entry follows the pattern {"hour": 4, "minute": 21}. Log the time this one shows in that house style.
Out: {"hour": 5, "minute": 17}
